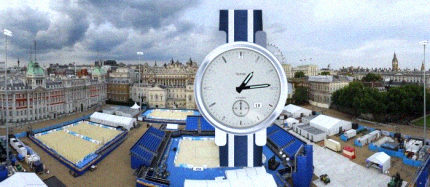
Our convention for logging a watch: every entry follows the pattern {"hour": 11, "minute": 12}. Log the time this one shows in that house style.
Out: {"hour": 1, "minute": 14}
